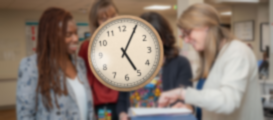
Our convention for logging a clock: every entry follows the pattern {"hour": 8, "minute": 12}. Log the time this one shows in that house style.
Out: {"hour": 5, "minute": 5}
